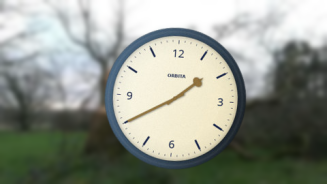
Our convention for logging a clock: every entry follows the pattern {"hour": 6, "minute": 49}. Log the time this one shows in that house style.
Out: {"hour": 1, "minute": 40}
